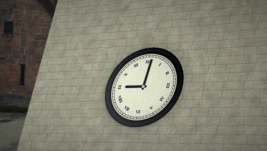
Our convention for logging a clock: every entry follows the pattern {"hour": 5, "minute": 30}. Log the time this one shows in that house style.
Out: {"hour": 9, "minute": 1}
